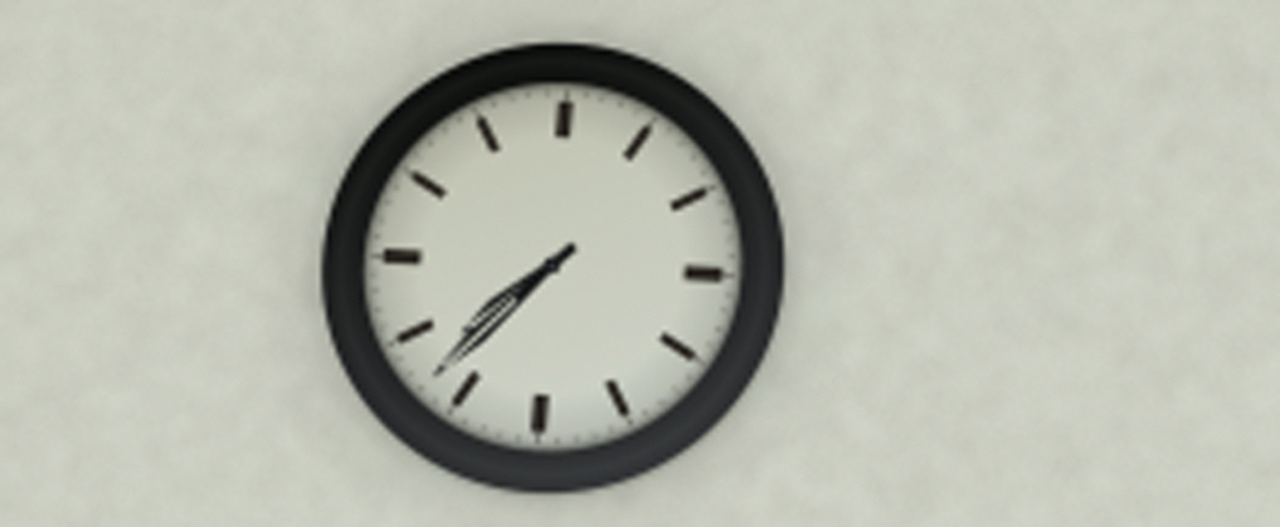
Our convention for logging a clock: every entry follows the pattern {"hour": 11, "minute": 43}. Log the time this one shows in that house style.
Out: {"hour": 7, "minute": 37}
